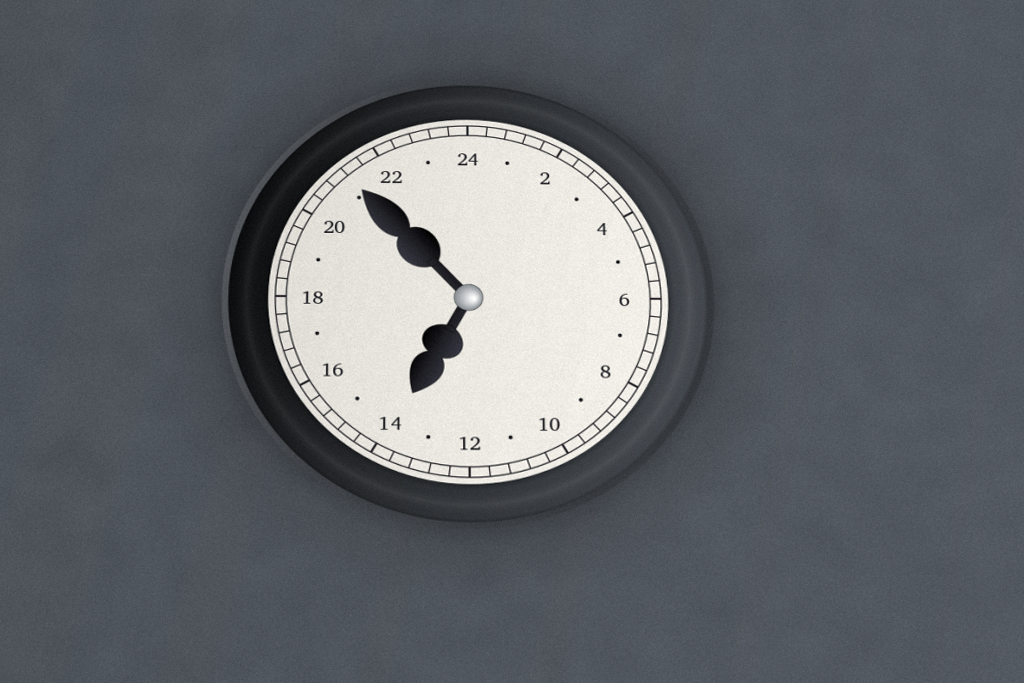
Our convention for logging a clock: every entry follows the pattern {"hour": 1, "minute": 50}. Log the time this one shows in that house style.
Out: {"hour": 13, "minute": 53}
